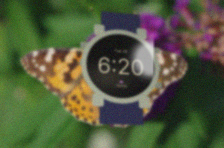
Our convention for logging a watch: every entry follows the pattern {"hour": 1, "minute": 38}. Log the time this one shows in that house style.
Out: {"hour": 6, "minute": 20}
